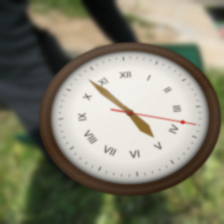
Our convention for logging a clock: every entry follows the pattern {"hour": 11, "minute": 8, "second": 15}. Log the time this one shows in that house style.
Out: {"hour": 4, "minute": 53, "second": 18}
